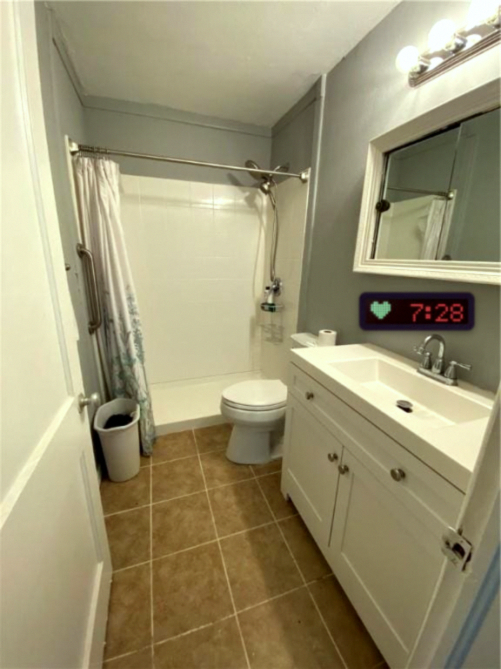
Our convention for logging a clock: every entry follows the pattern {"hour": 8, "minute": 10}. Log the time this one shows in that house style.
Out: {"hour": 7, "minute": 28}
